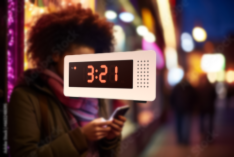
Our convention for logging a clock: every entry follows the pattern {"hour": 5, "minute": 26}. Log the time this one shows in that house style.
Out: {"hour": 3, "minute": 21}
